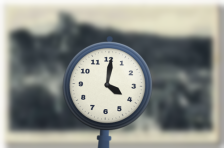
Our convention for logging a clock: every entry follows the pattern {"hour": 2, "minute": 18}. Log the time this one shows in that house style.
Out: {"hour": 4, "minute": 1}
